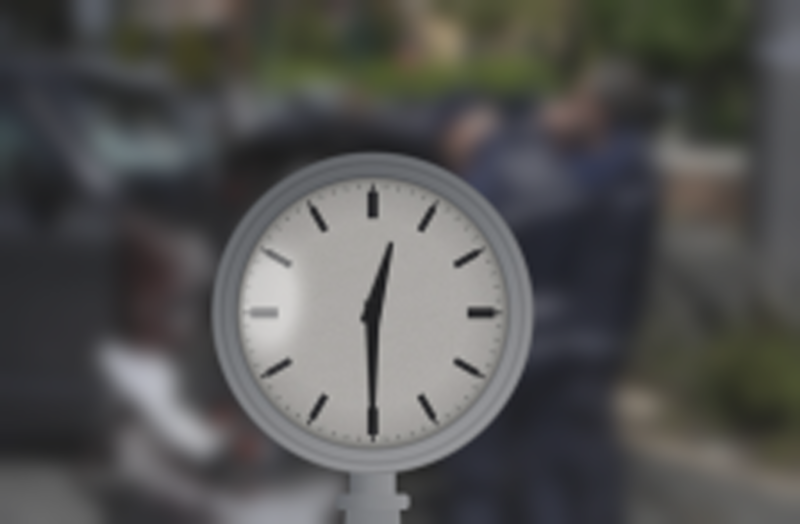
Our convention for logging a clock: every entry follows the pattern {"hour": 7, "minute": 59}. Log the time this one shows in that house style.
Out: {"hour": 12, "minute": 30}
